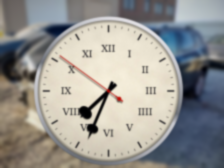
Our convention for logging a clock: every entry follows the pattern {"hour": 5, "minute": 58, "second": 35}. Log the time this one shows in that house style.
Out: {"hour": 7, "minute": 33, "second": 51}
